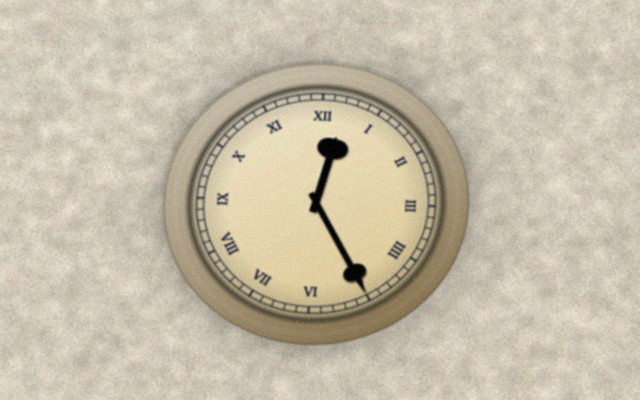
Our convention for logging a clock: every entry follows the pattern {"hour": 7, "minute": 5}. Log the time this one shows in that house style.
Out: {"hour": 12, "minute": 25}
